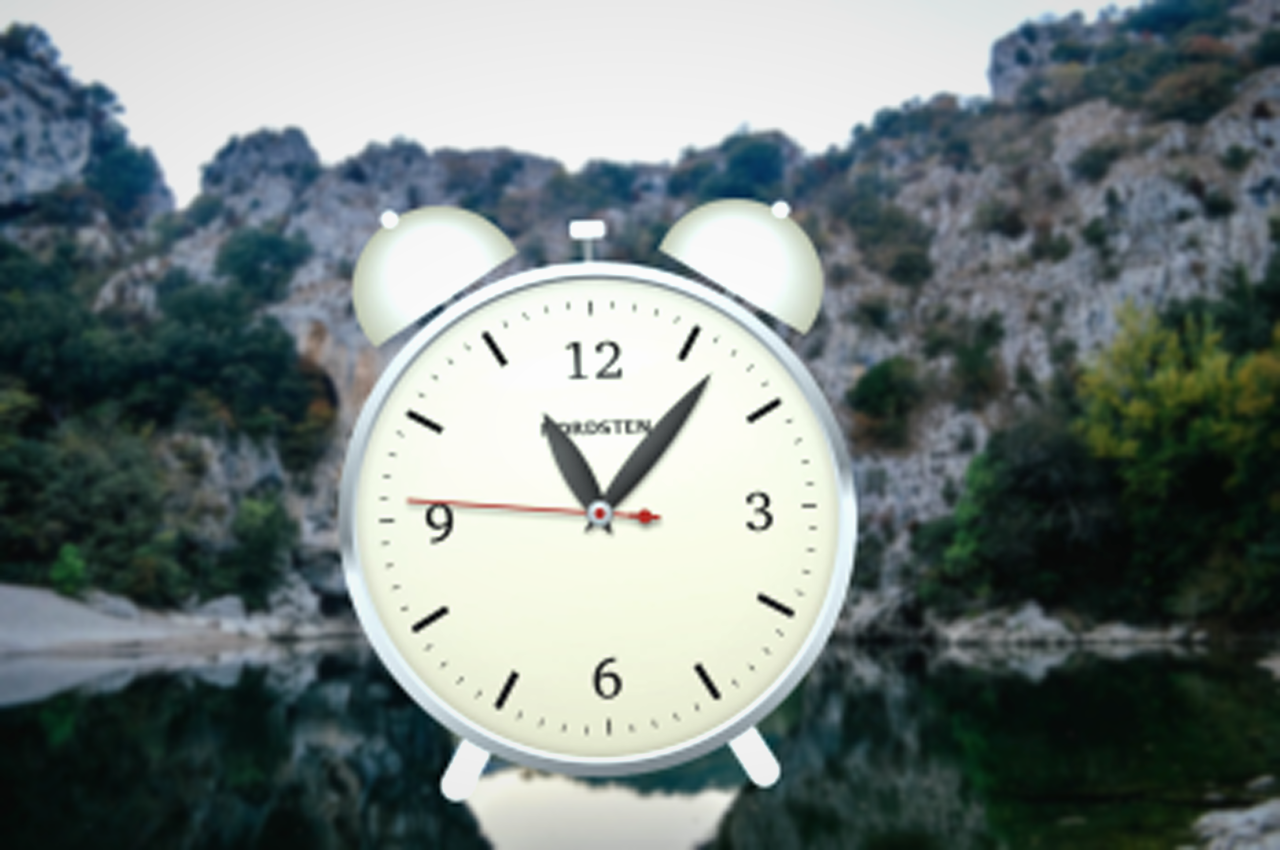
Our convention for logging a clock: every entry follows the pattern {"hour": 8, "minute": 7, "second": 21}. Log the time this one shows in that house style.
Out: {"hour": 11, "minute": 6, "second": 46}
